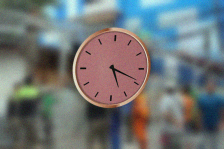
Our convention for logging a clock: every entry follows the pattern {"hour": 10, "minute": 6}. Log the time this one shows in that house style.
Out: {"hour": 5, "minute": 19}
